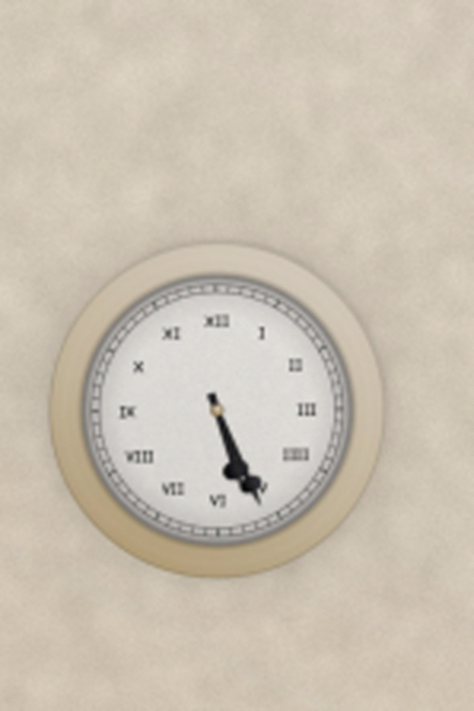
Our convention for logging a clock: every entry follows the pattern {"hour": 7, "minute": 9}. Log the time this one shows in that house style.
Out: {"hour": 5, "minute": 26}
